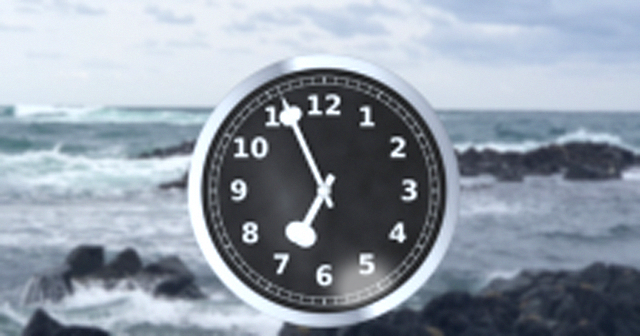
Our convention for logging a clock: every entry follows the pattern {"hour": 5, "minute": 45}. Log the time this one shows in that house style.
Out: {"hour": 6, "minute": 56}
